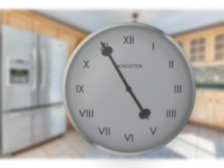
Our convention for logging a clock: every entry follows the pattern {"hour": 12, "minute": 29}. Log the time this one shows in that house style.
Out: {"hour": 4, "minute": 55}
